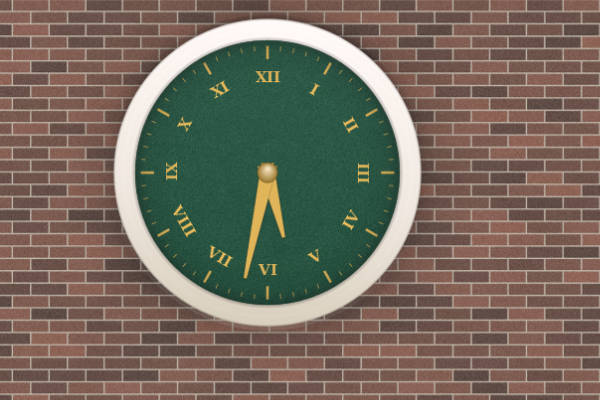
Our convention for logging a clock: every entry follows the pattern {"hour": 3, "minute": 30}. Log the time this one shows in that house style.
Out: {"hour": 5, "minute": 32}
